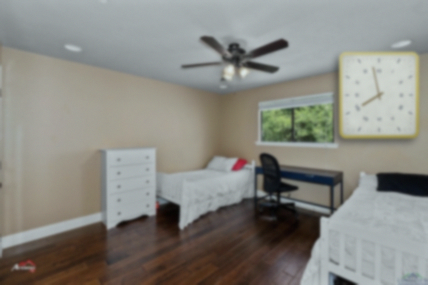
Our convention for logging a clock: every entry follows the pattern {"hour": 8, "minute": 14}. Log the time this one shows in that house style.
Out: {"hour": 7, "minute": 58}
